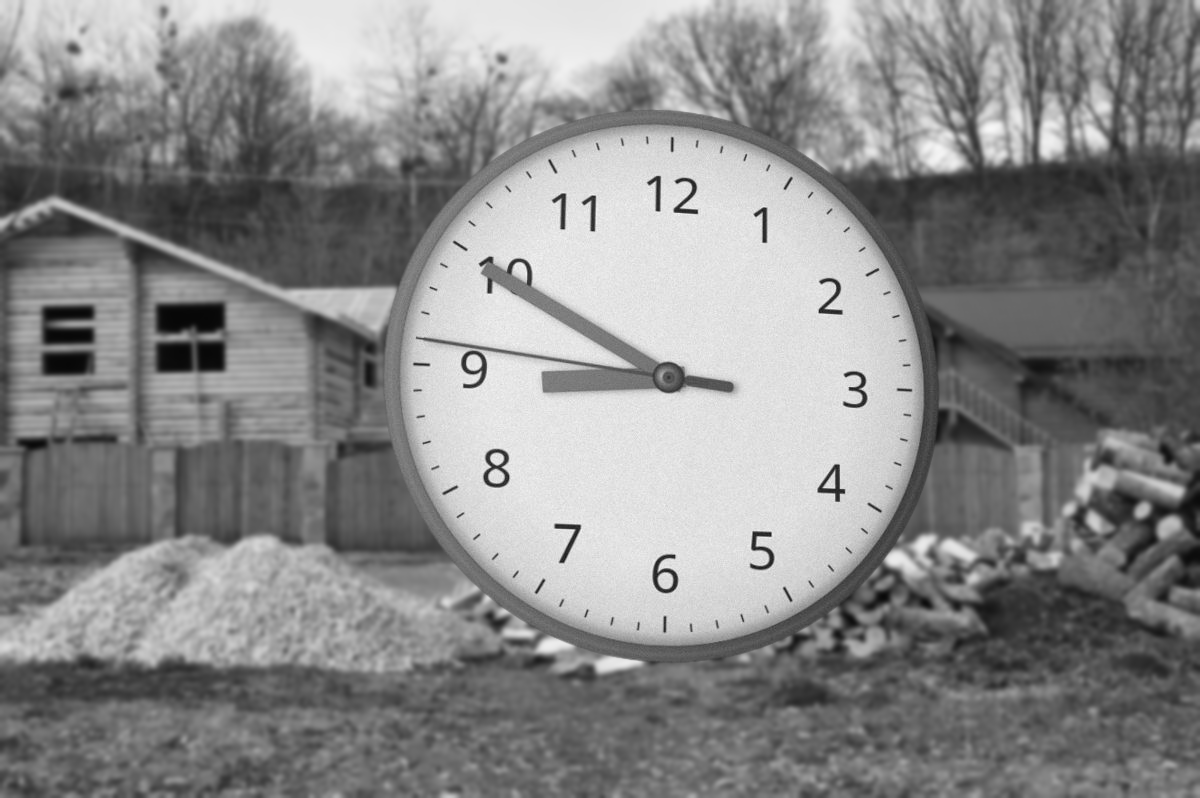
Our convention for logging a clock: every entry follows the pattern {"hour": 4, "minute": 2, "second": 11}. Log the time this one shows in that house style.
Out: {"hour": 8, "minute": 49, "second": 46}
